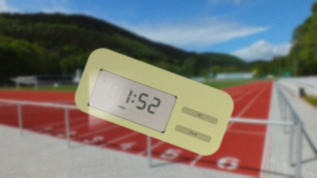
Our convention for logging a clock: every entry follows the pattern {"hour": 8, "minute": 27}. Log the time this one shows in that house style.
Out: {"hour": 1, "minute": 52}
